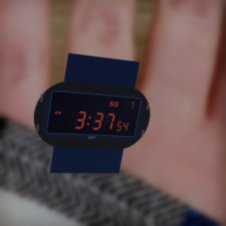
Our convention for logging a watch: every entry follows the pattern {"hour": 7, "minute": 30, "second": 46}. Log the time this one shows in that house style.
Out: {"hour": 3, "minute": 37, "second": 54}
